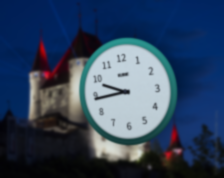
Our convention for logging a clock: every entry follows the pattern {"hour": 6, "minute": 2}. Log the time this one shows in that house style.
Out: {"hour": 9, "minute": 44}
